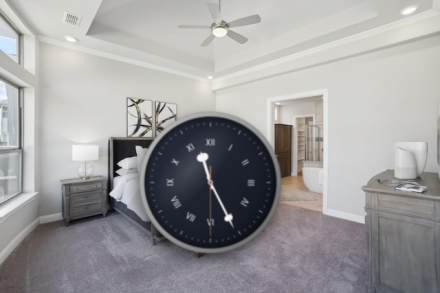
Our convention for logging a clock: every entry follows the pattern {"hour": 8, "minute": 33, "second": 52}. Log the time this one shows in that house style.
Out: {"hour": 11, "minute": 25, "second": 30}
